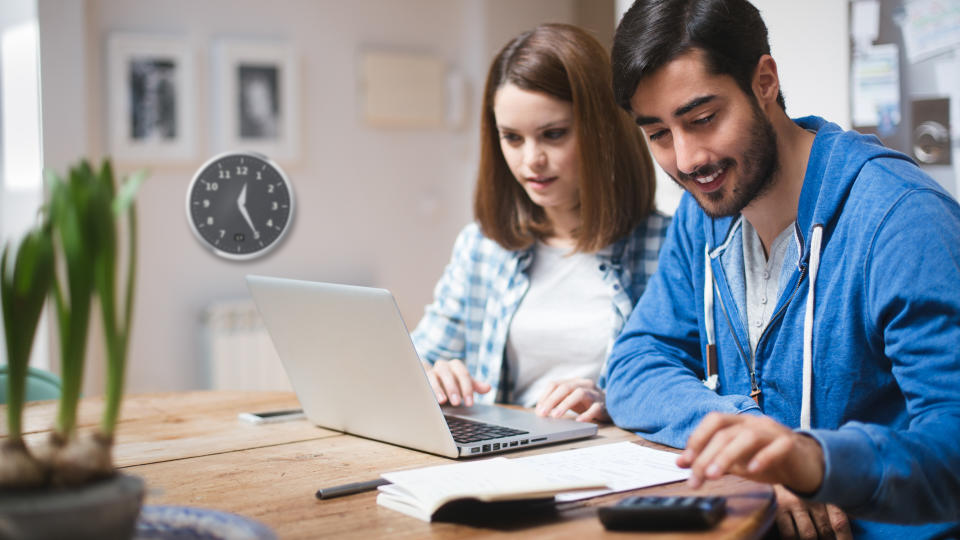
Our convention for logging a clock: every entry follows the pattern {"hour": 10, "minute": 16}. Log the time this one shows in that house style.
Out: {"hour": 12, "minute": 25}
